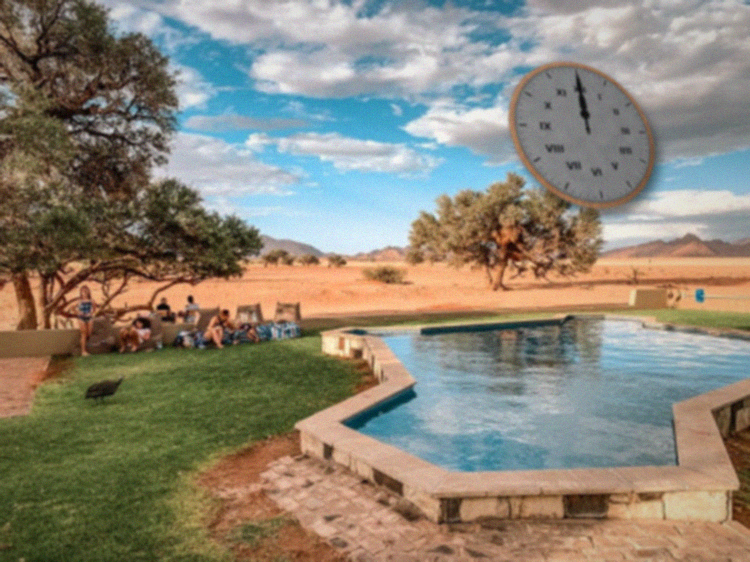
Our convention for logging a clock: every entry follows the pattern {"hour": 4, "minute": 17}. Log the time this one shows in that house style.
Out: {"hour": 12, "minute": 0}
